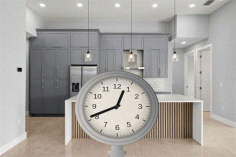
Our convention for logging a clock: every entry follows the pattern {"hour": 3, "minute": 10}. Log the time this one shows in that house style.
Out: {"hour": 12, "minute": 41}
